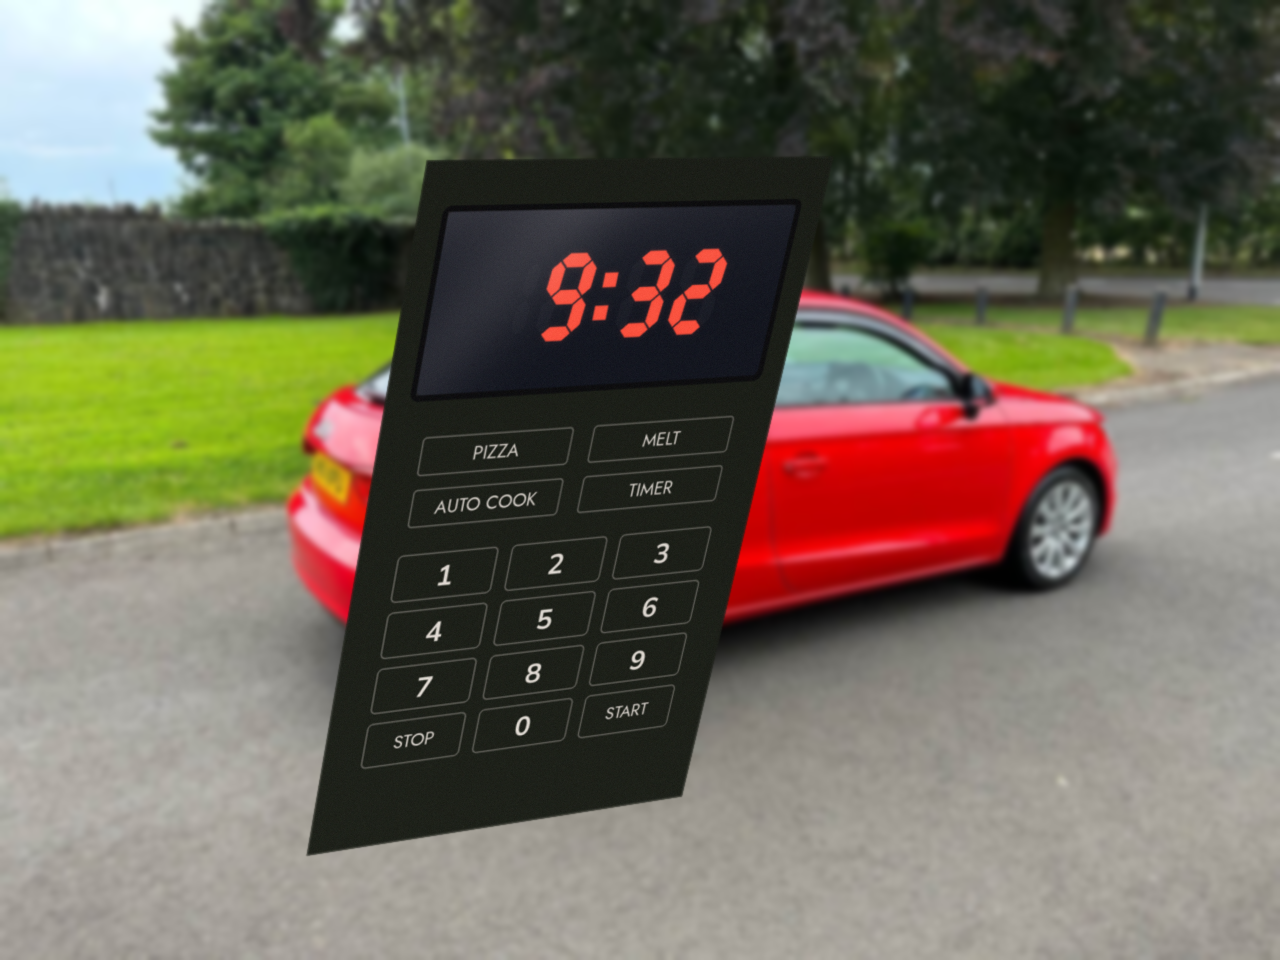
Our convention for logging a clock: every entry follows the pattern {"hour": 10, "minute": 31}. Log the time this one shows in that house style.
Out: {"hour": 9, "minute": 32}
